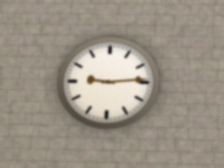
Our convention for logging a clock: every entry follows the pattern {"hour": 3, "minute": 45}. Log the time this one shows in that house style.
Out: {"hour": 9, "minute": 14}
